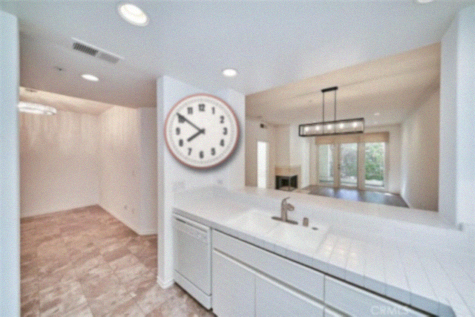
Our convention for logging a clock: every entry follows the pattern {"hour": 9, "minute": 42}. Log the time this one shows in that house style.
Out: {"hour": 7, "minute": 51}
